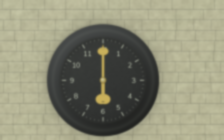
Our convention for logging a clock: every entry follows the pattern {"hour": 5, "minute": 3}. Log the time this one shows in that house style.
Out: {"hour": 6, "minute": 0}
